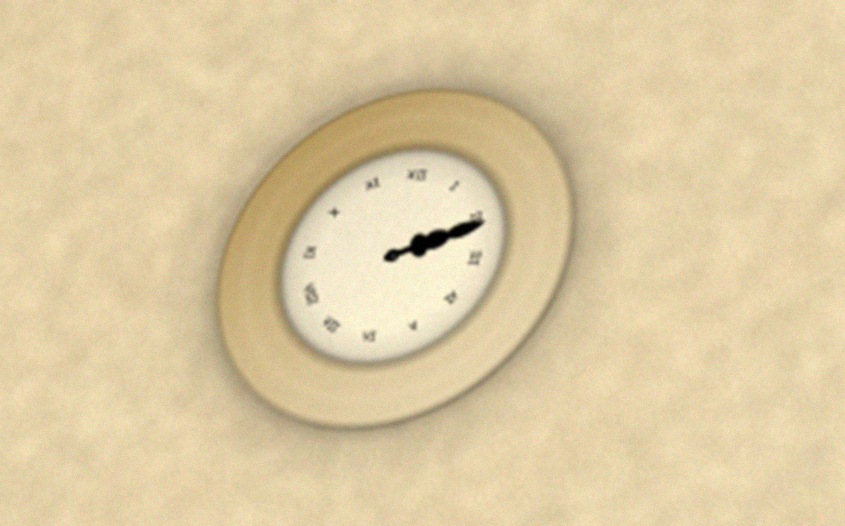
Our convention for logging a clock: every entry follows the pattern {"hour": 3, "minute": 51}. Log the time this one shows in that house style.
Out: {"hour": 2, "minute": 11}
